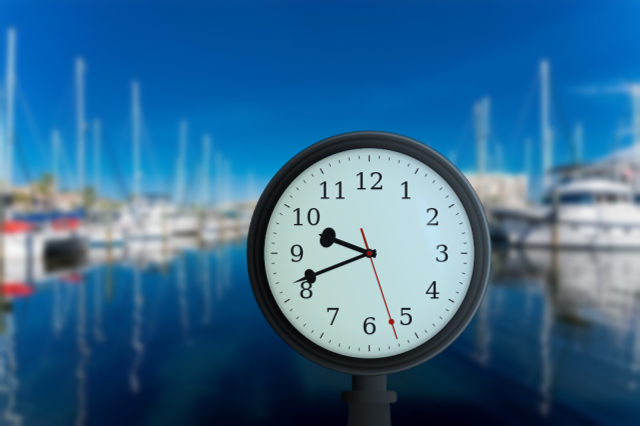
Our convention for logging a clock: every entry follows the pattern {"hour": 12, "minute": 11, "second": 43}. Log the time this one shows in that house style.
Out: {"hour": 9, "minute": 41, "second": 27}
